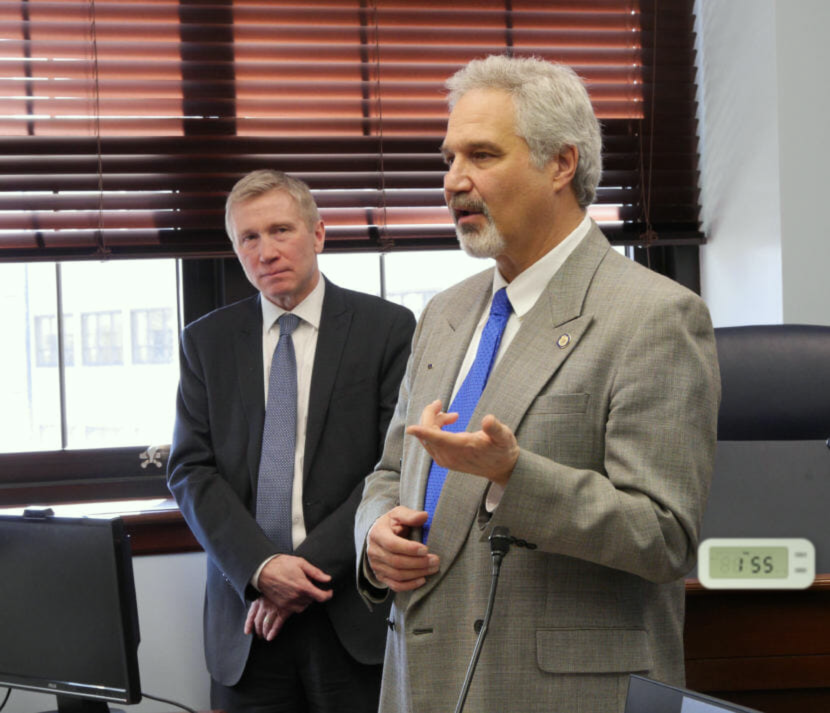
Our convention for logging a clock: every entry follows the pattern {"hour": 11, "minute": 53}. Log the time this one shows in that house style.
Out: {"hour": 1, "minute": 55}
